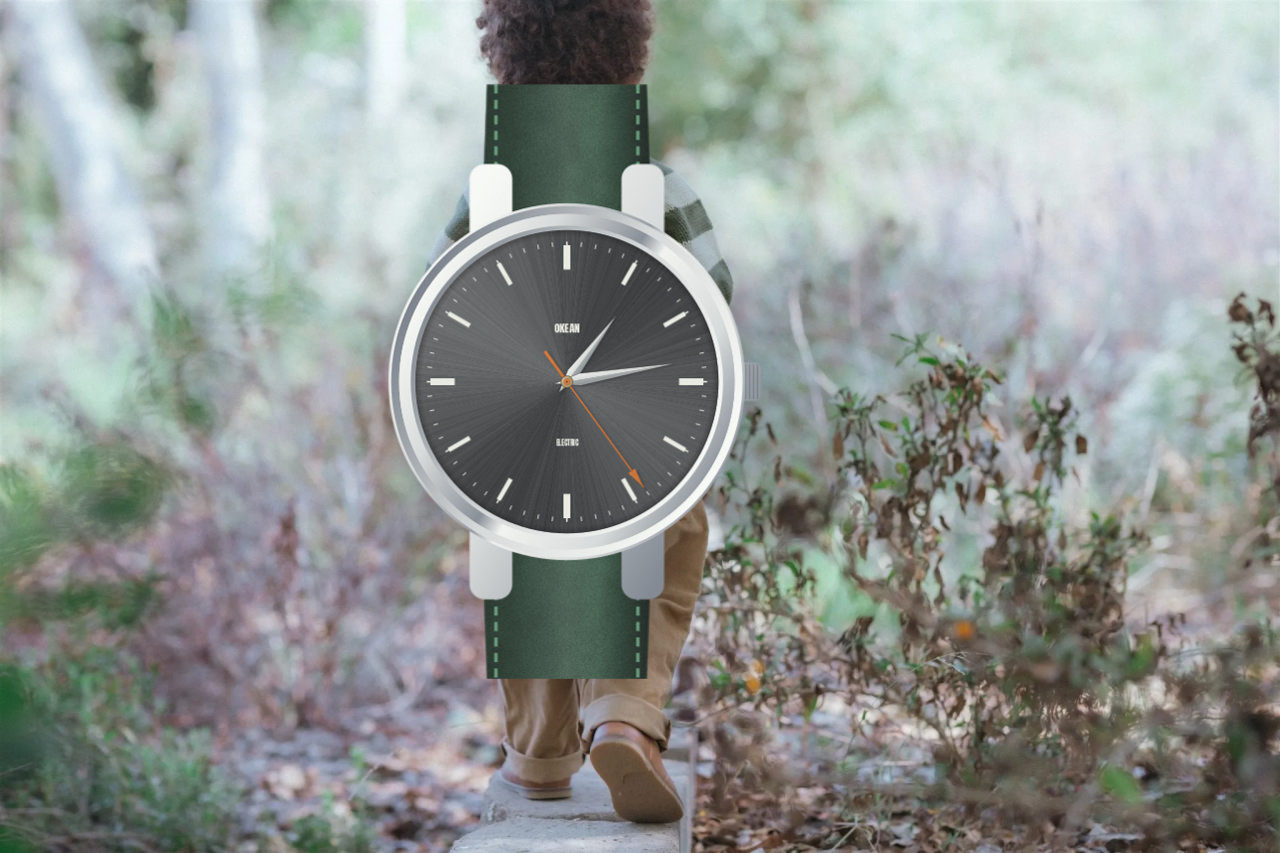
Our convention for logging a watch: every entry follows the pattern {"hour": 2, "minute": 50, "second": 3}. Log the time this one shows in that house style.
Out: {"hour": 1, "minute": 13, "second": 24}
